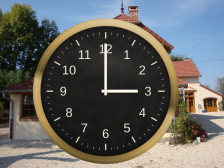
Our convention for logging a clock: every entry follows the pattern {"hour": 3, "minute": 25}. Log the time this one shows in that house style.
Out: {"hour": 3, "minute": 0}
